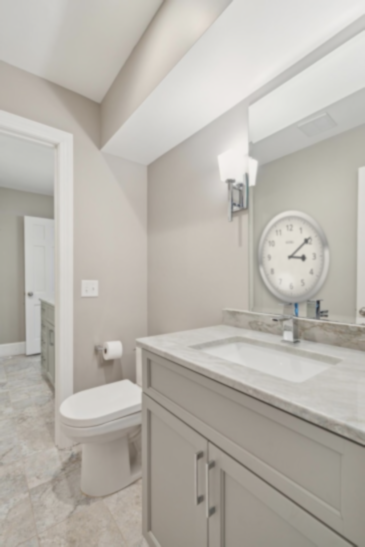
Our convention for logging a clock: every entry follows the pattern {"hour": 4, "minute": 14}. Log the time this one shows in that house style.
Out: {"hour": 3, "minute": 9}
